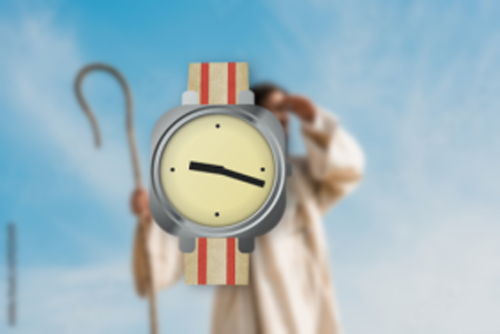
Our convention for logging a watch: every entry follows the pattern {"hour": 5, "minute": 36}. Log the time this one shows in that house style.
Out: {"hour": 9, "minute": 18}
